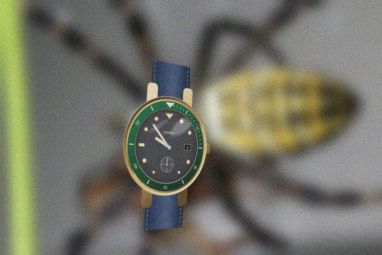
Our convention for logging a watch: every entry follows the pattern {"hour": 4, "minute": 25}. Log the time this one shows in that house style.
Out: {"hour": 9, "minute": 53}
